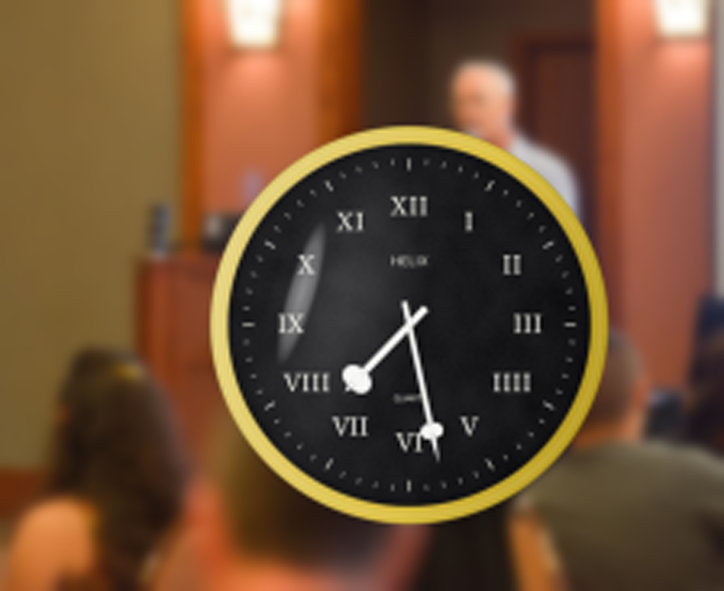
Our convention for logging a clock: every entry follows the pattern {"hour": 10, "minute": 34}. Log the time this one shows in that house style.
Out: {"hour": 7, "minute": 28}
